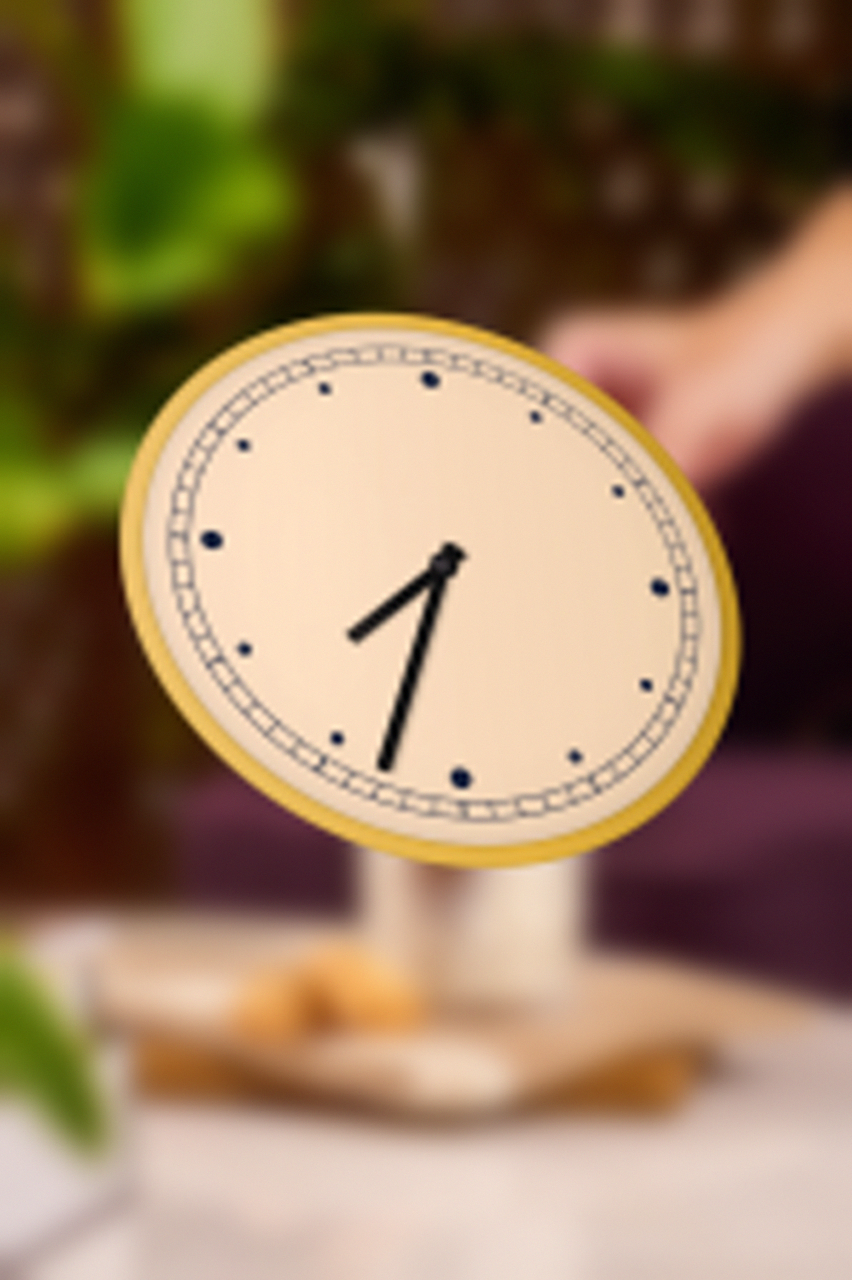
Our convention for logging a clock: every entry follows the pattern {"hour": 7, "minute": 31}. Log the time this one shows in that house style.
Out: {"hour": 7, "minute": 33}
